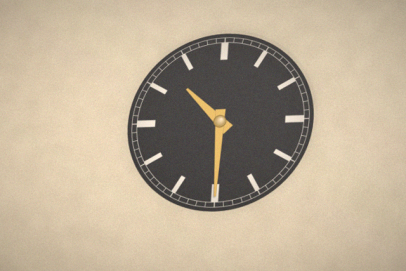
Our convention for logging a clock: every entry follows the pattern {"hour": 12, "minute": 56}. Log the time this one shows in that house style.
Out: {"hour": 10, "minute": 30}
